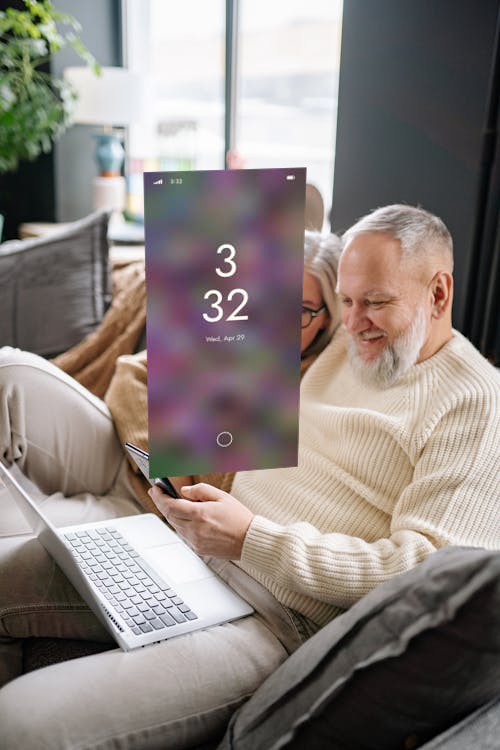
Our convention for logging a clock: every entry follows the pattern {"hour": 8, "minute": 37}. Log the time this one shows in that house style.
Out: {"hour": 3, "minute": 32}
